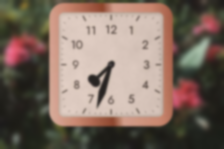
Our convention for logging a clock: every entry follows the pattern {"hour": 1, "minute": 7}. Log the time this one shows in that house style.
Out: {"hour": 7, "minute": 33}
